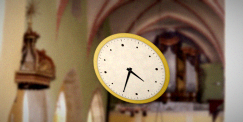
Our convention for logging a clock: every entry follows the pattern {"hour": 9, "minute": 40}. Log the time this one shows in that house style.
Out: {"hour": 4, "minute": 35}
